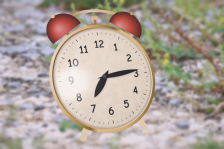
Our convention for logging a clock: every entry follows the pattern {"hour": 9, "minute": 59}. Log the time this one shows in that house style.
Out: {"hour": 7, "minute": 14}
